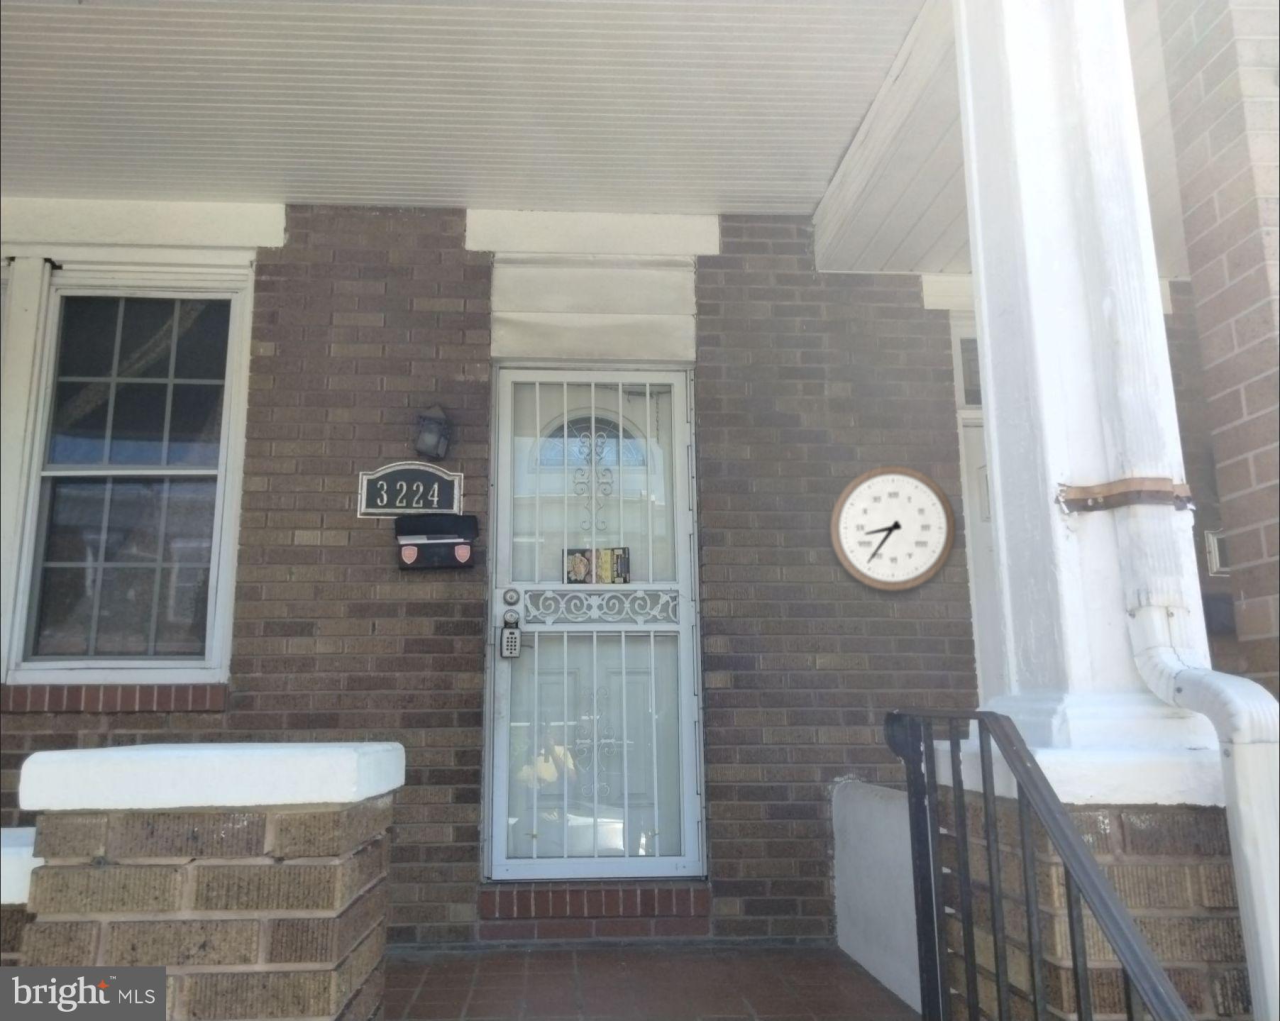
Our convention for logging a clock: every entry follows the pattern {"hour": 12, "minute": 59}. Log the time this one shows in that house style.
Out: {"hour": 8, "minute": 36}
